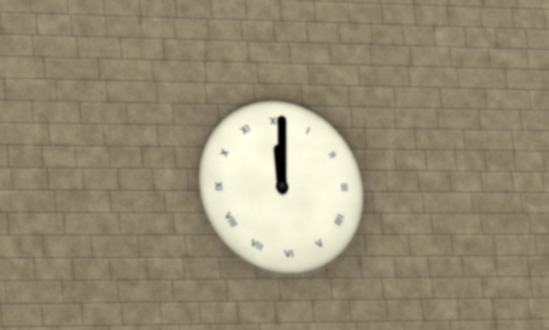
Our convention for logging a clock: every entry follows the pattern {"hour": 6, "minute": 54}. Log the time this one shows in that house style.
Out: {"hour": 12, "minute": 1}
